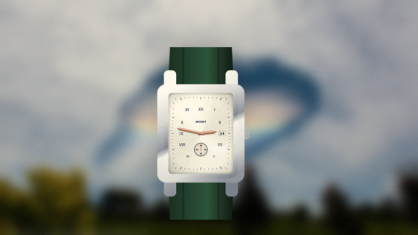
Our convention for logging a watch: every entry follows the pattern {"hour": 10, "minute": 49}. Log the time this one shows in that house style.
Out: {"hour": 2, "minute": 47}
